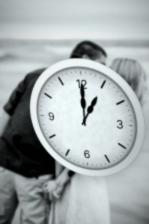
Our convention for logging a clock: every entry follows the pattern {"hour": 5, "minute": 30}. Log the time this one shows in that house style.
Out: {"hour": 1, "minute": 0}
